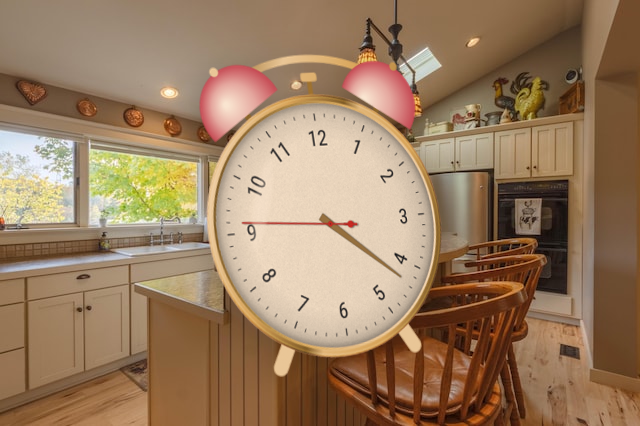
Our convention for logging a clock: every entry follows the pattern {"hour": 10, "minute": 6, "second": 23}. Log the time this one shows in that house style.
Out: {"hour": 4, "minute": 21, "second": 46}
